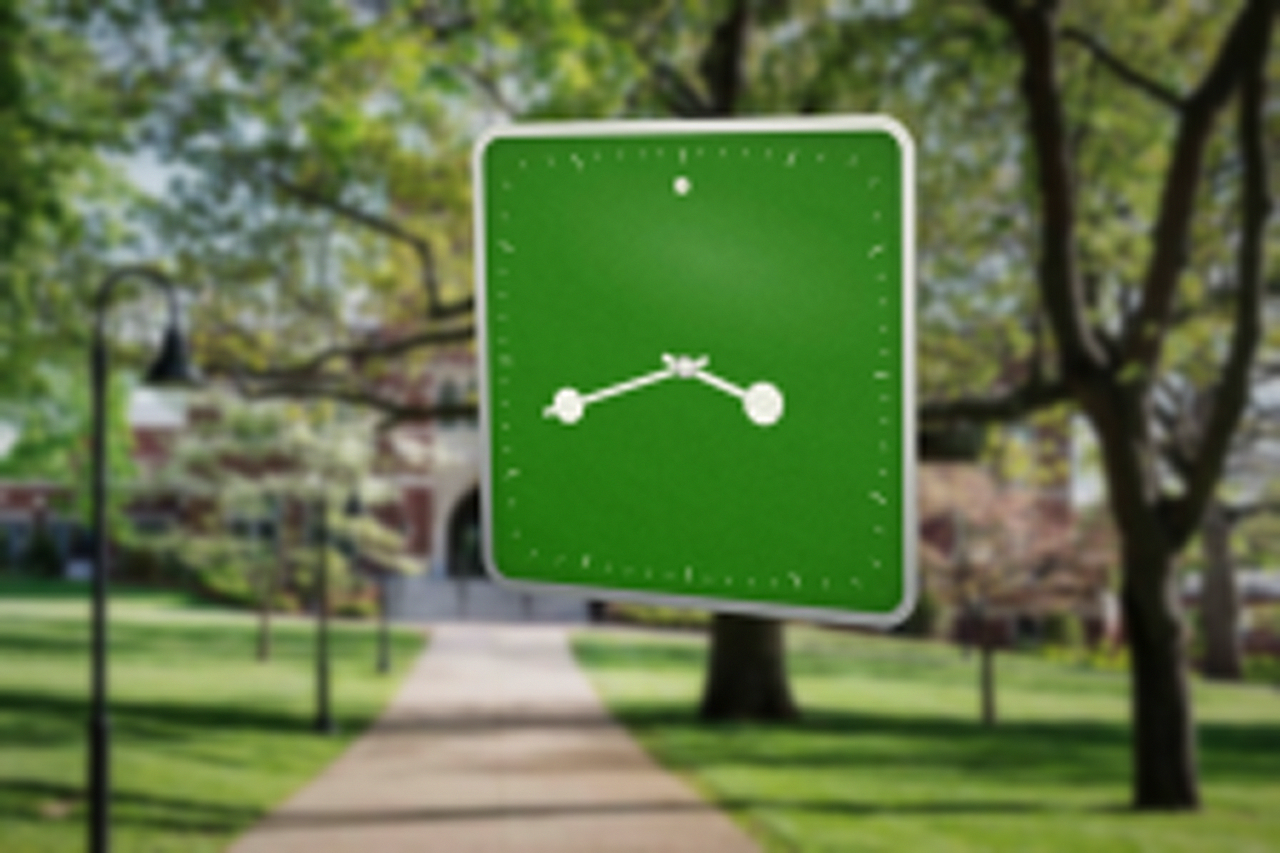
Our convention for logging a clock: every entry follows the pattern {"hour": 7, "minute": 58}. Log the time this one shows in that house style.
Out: {"hour": 3, "minute": 42}
